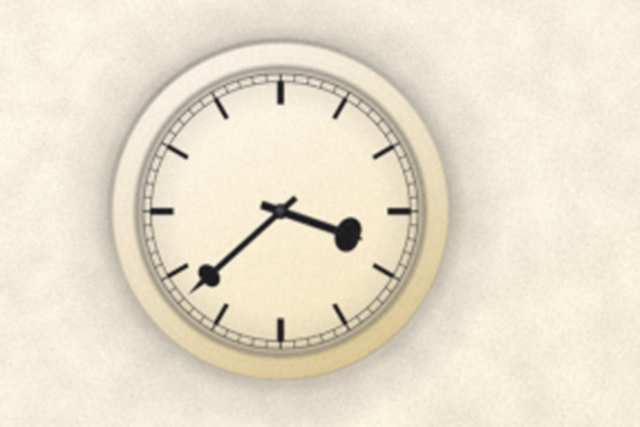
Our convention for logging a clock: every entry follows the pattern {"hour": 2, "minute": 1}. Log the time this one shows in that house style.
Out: {"hour": 3, "minute": 38}
